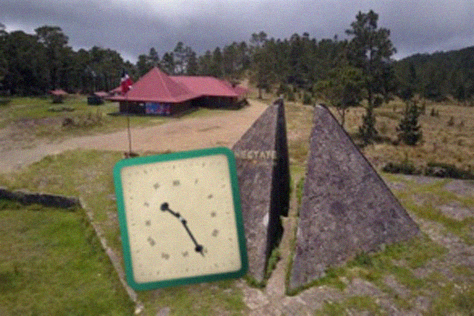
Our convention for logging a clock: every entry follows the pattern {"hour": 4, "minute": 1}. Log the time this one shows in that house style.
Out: {"hour": 10, "minute": 26}
